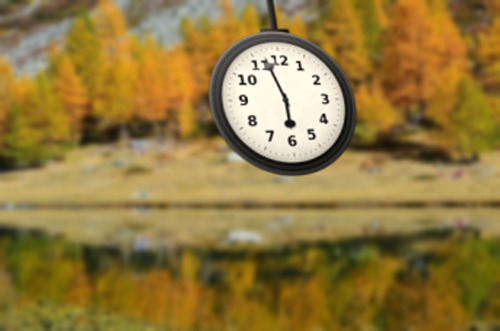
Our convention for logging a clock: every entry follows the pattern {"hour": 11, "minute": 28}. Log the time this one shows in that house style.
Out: {"hour": 5, "minute": 57}
